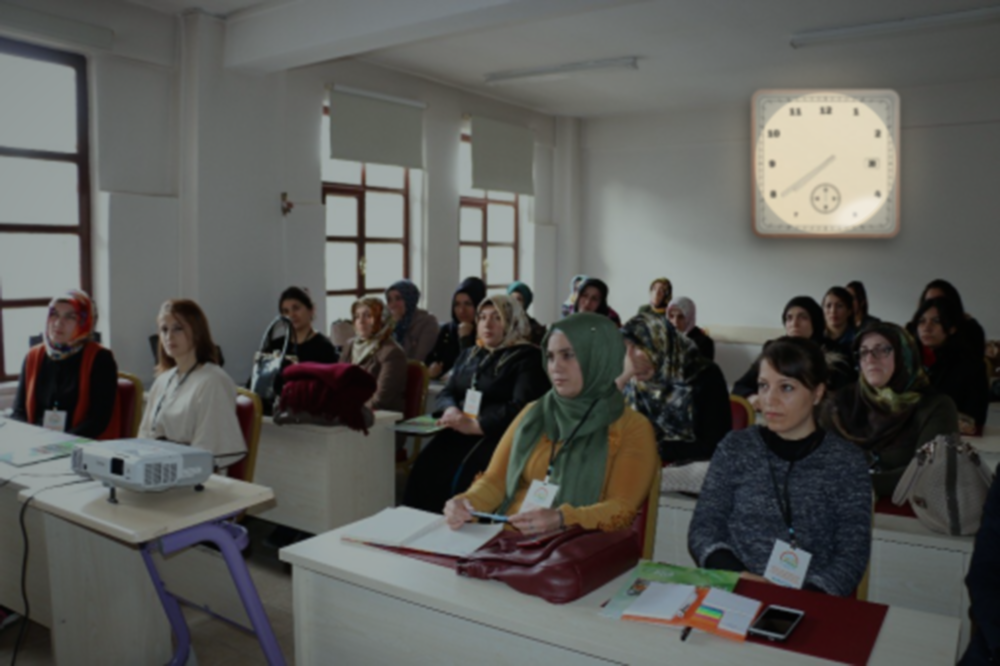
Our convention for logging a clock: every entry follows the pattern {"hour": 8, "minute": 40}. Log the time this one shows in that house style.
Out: {"hour": 7, "minute": 39}
